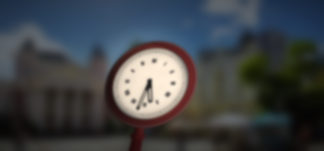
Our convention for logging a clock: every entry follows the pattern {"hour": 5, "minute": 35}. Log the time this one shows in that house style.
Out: {"hour": 5, "minute": 32}
